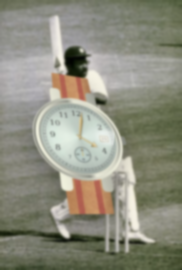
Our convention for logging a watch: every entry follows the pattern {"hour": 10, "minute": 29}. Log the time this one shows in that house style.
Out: {"hour": 4, "minute": 2}
